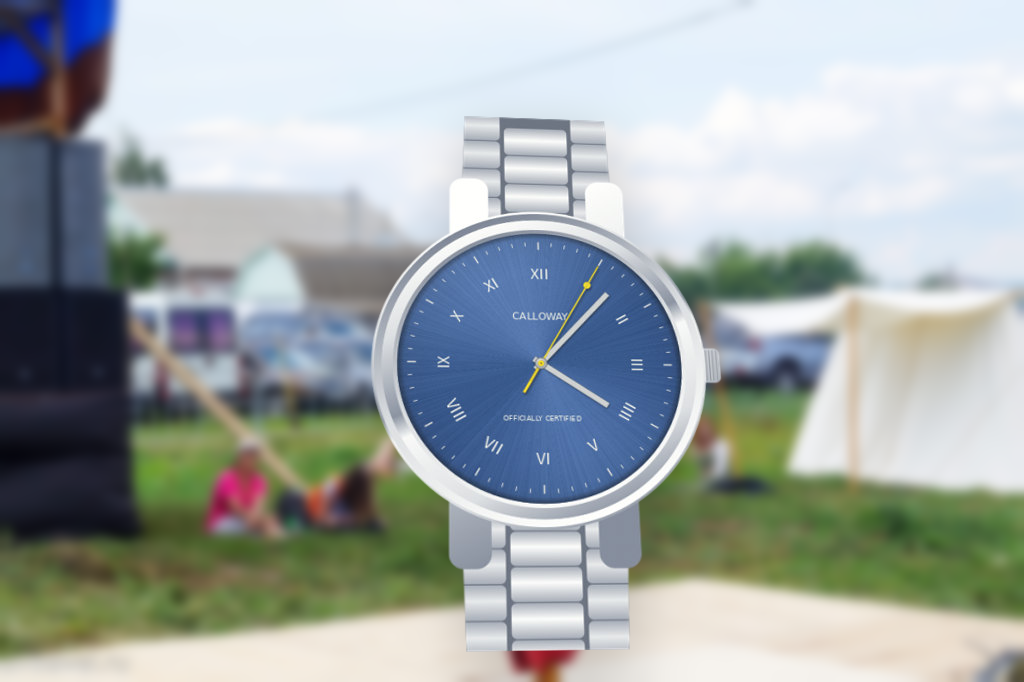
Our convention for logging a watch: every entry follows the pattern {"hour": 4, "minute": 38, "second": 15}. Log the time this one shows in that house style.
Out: {"hour": 4, "minute": 7, "second": 5}
